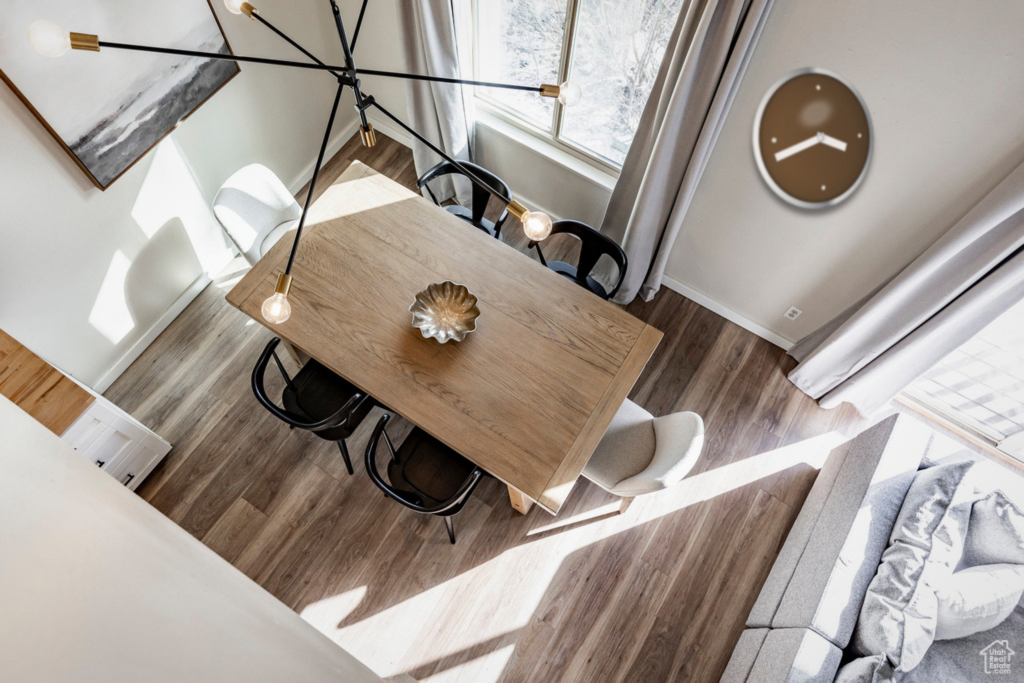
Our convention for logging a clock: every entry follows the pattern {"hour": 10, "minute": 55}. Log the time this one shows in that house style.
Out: {"hour": 3, "minute": 42}
